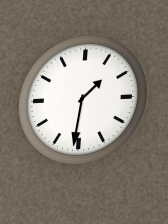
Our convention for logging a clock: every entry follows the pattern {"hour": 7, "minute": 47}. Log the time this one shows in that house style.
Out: {"hour": 1, "minute": 31}
